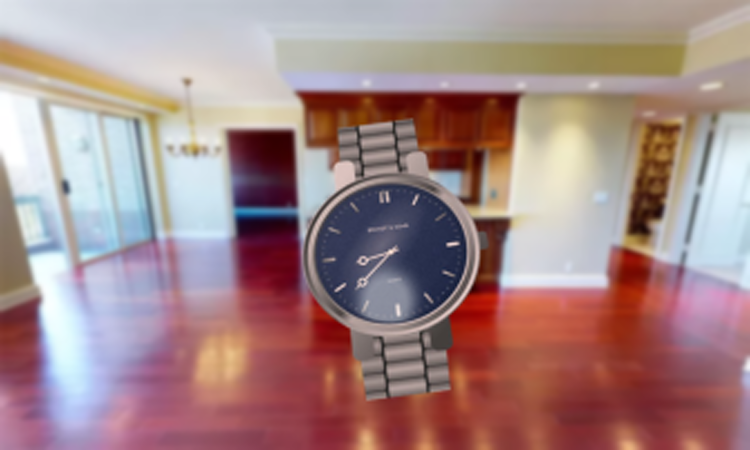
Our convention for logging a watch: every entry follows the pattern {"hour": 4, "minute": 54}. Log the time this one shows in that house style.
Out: {"hour": 8, "minute": 38}
